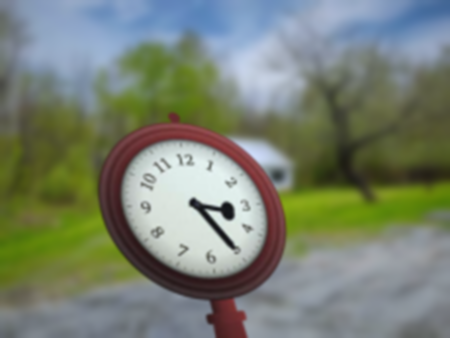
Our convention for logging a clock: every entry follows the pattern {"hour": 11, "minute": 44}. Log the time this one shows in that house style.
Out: {"hour": 3, "minute": 25}
